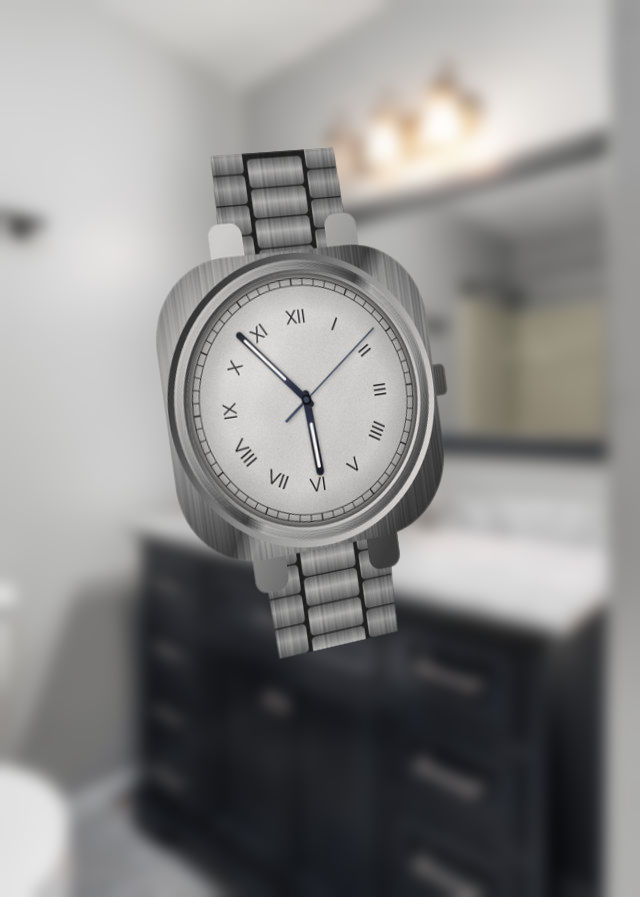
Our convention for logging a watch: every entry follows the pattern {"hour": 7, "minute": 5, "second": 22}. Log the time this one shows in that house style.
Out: {"hour": 5, "minute": 53, "second": 9}
